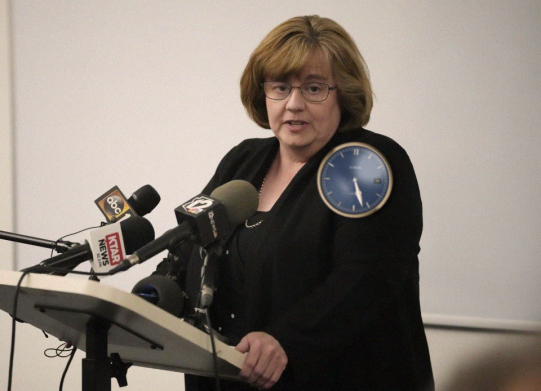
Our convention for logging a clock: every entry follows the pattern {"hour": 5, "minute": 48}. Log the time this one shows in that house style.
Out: {"hour": 5, "minute": 27}
